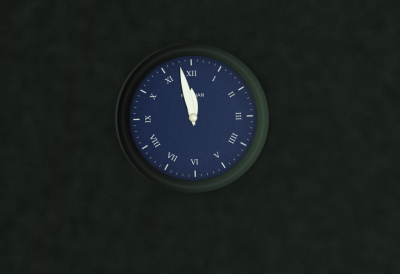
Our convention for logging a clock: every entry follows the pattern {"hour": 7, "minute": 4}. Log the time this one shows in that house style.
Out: {"hour": 11, "minute": 58}
